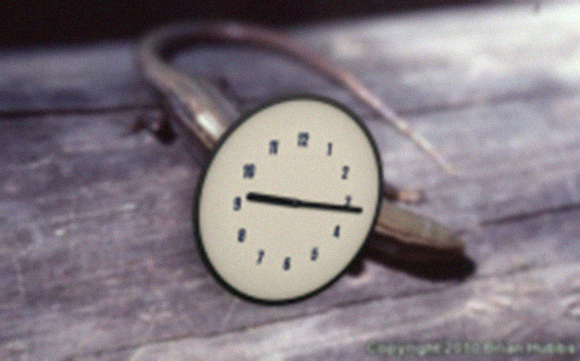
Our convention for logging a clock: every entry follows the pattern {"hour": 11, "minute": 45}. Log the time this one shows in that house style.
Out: {"hour": 9, "minute": 16}
